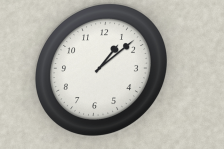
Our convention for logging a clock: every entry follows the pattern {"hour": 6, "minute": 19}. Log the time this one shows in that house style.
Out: {"hour": 1, "minute": 8}
